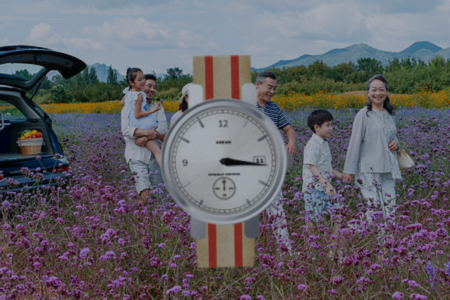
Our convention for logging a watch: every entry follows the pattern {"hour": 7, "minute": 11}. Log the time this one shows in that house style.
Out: {"hour": 3, "minute": 16}
